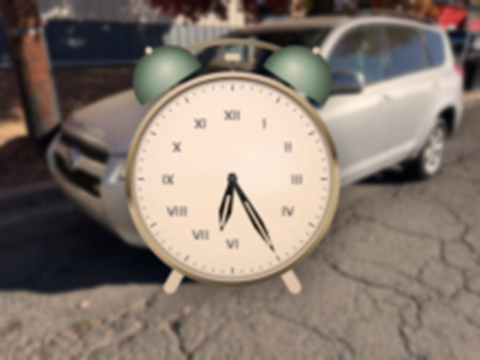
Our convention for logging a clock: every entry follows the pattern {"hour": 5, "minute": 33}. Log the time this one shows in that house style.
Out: {"hour": 6, "minute": 25}
